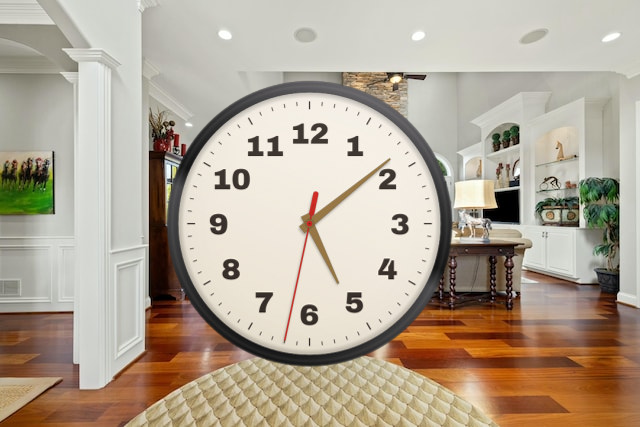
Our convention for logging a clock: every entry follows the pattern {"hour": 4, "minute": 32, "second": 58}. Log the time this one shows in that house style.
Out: {"hour": 5, "minute": 8, "second": 32}
